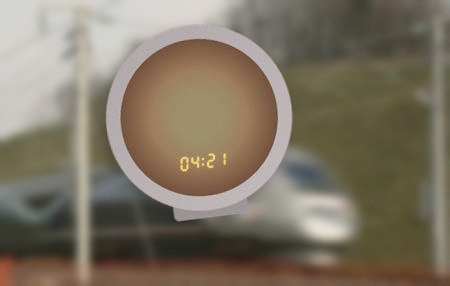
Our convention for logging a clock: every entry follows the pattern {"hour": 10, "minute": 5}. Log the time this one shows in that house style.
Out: {"hour": 4, "minute": 21}
